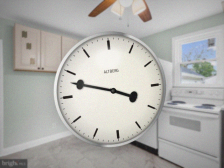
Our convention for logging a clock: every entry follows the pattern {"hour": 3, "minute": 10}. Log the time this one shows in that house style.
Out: {"hour": 3, "minute": 48}
